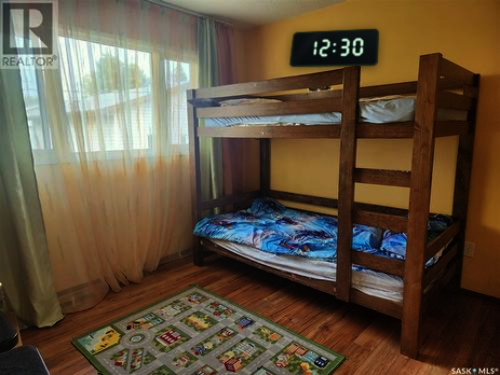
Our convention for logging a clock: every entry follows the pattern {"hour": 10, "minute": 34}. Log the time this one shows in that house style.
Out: {"hour": 12, "minute": 30}
